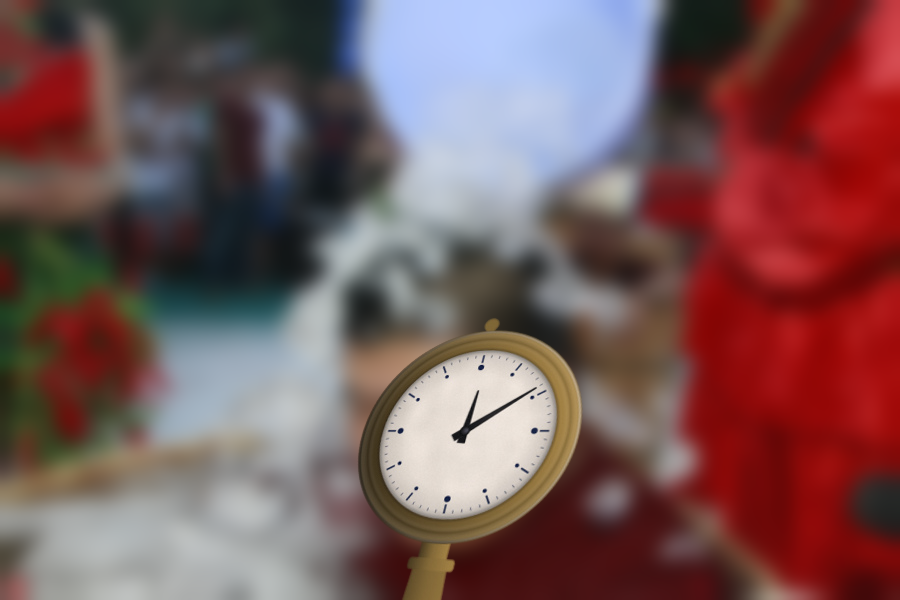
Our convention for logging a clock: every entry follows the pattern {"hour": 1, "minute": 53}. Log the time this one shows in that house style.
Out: {"hour": 12, "minute": 9}
